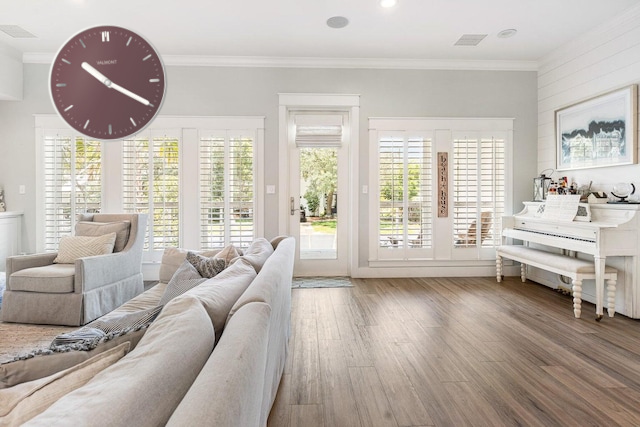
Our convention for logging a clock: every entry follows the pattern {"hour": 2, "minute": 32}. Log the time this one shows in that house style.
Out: {"hour": 10, "minute": 20}
